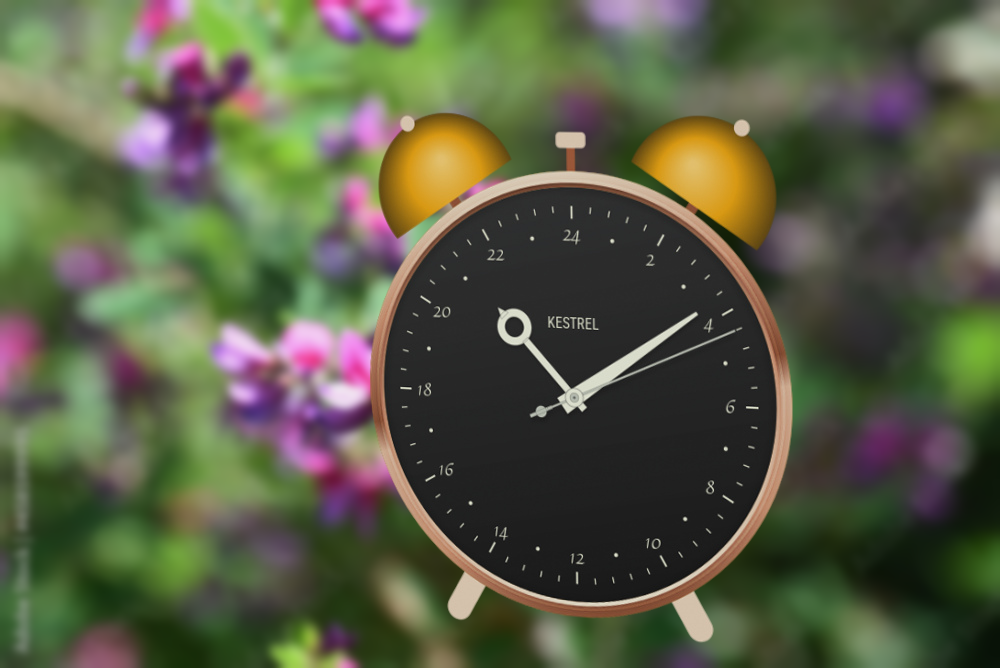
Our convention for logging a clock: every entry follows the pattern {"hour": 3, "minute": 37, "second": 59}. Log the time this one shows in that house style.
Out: {"hour": 21, "minute": 9, "second": 11}
